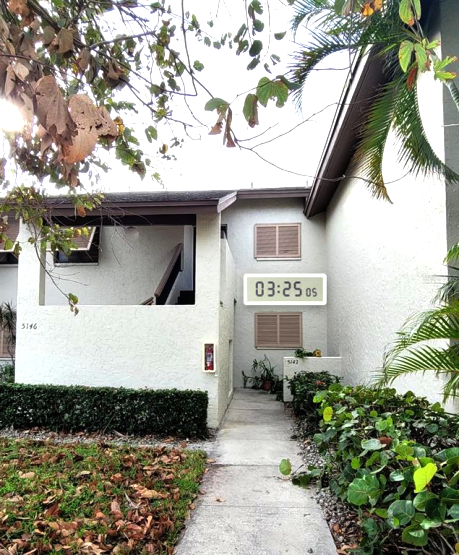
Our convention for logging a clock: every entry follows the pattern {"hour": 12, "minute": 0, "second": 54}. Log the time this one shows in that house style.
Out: {"hour": 3, "minute": 25, "second": 5}
